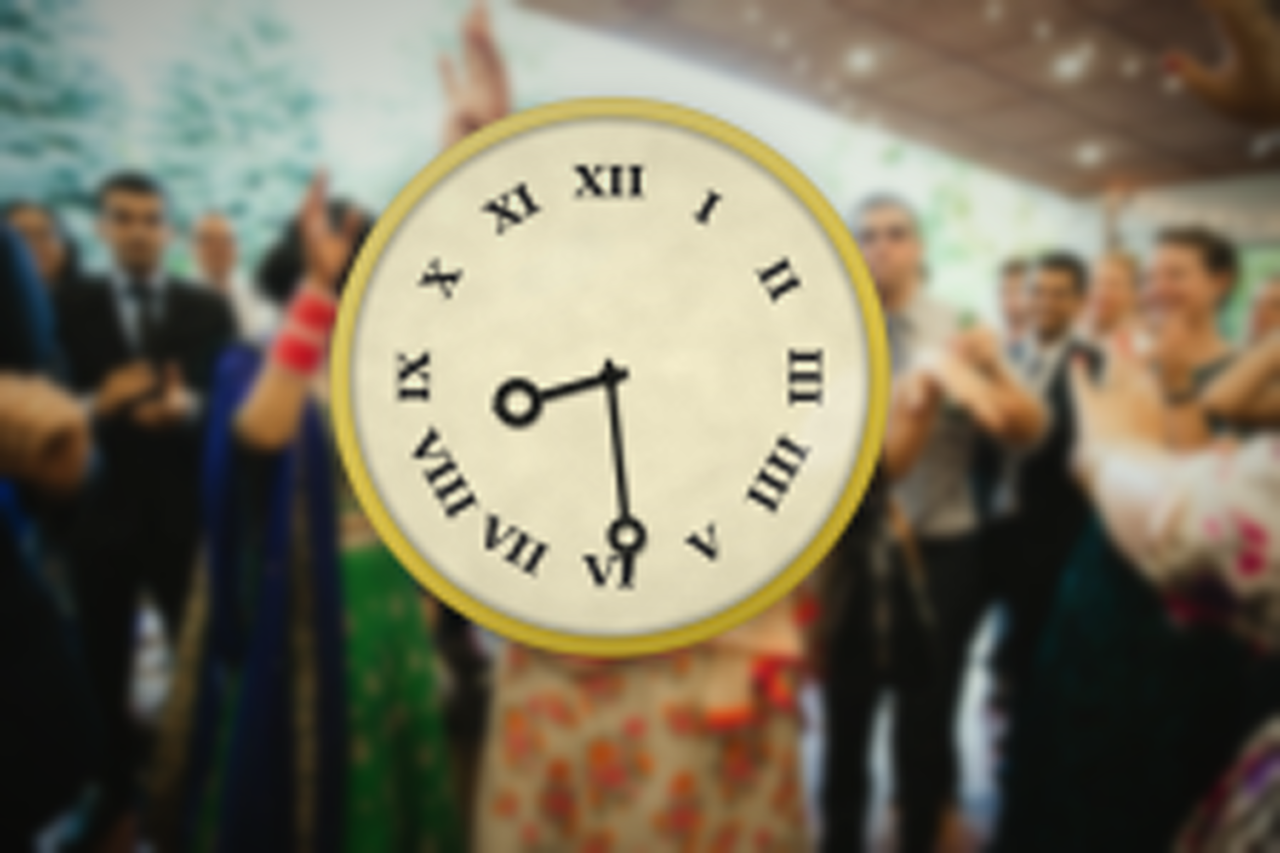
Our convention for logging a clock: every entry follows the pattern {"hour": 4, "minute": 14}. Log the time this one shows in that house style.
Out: {"hour": 8, "minute": 29}
